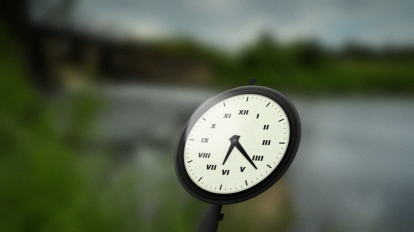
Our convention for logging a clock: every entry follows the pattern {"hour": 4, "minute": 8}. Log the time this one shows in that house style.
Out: {"hour": 6, "minute": 22}
